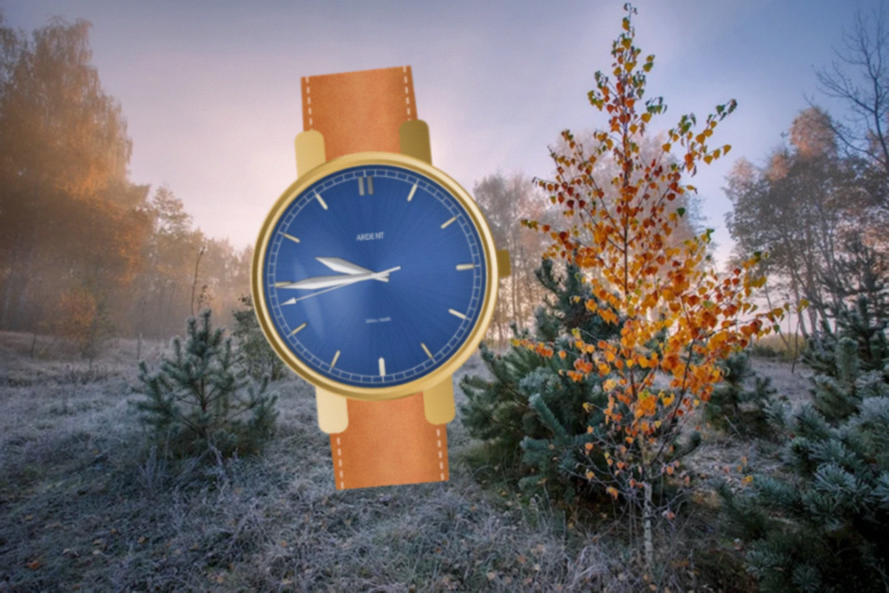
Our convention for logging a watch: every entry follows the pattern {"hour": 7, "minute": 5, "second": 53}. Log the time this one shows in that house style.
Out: {"hour": 9, "minute": 44, "second": 43}
